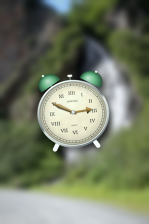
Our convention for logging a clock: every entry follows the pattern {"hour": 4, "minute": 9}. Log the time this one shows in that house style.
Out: {"hour": 2, "minute": 50}
